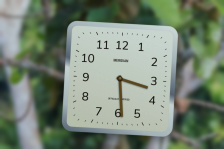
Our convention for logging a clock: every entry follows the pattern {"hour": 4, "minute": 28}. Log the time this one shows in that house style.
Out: {"hour": 3, "minute": 29}
